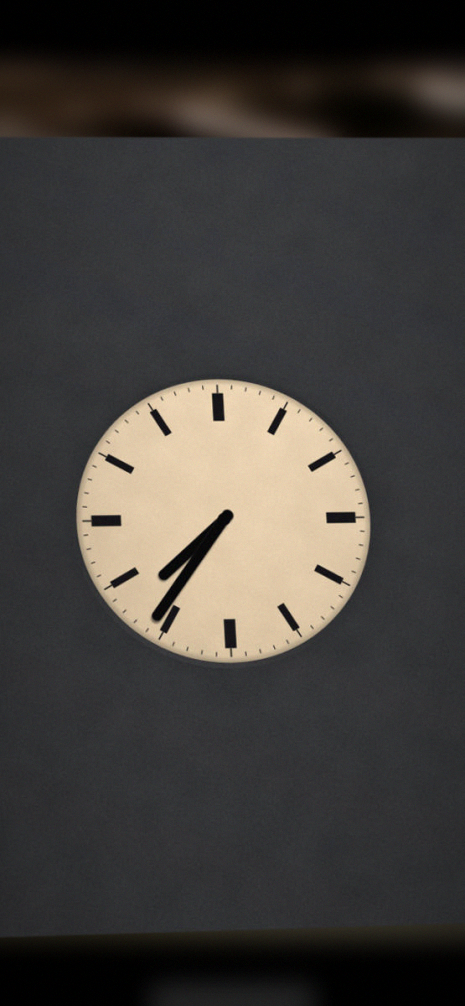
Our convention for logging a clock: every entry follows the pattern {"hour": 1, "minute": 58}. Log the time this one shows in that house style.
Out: {"hour": 7, "minute": 36}
